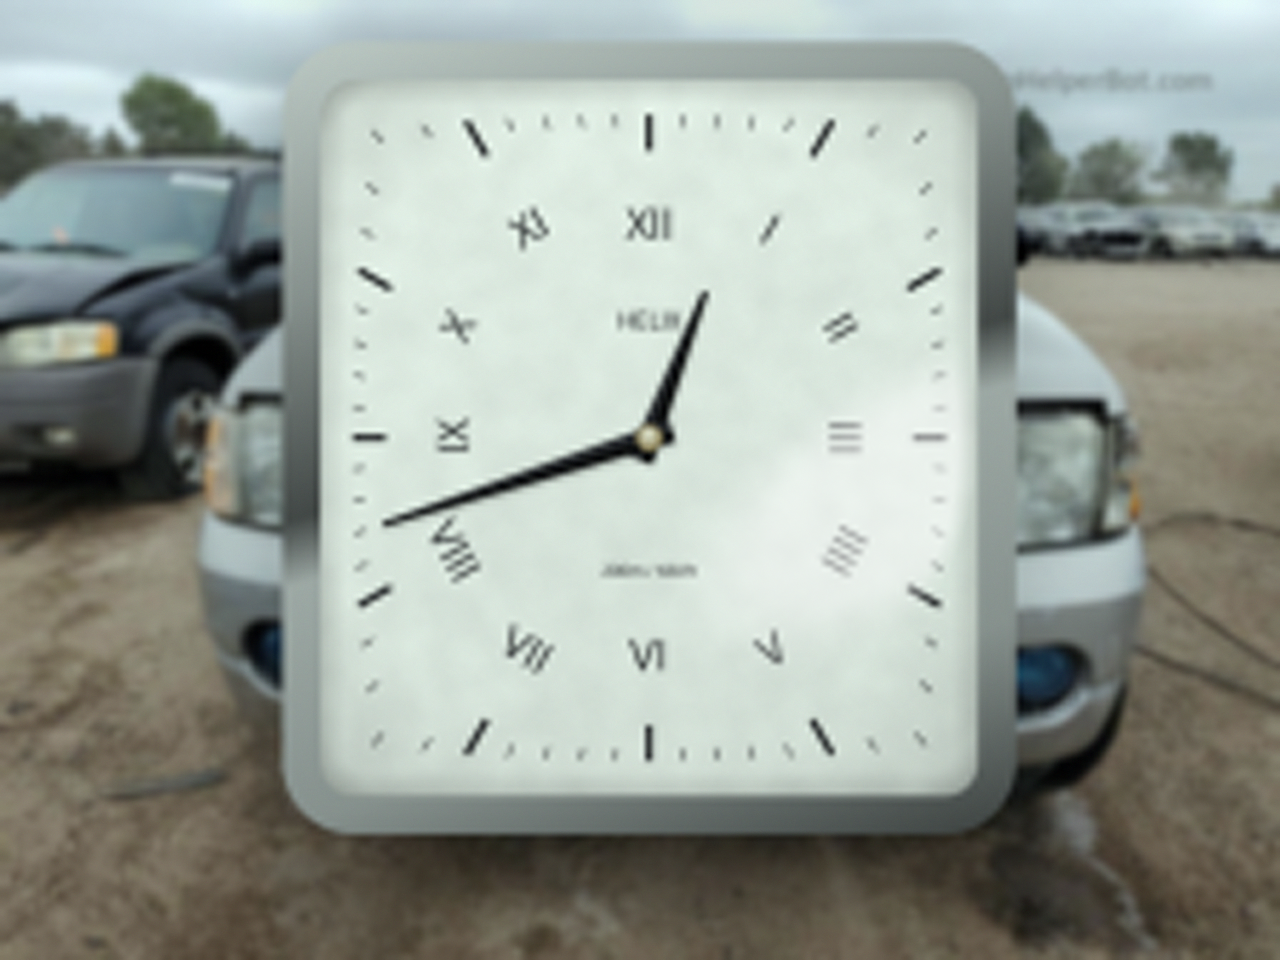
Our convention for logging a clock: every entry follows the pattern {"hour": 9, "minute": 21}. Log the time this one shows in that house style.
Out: {"hour": 12, "minute": 42}
